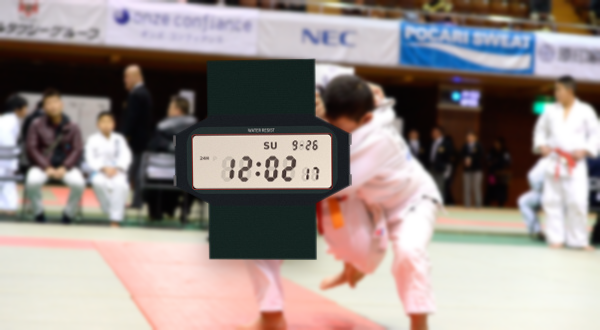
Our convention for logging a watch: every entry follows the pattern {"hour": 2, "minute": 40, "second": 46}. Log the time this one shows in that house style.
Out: {"hour": 12, "minute": 2, "second": 17}
